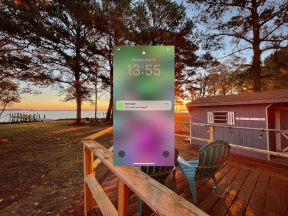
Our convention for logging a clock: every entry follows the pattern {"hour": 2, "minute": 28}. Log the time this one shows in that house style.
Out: {"hour": 13, "minute": 55}
